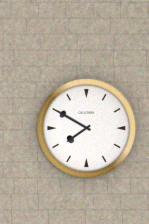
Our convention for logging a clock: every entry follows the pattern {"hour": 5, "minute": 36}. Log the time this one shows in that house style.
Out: {"hour": 7, "minute": 50}
